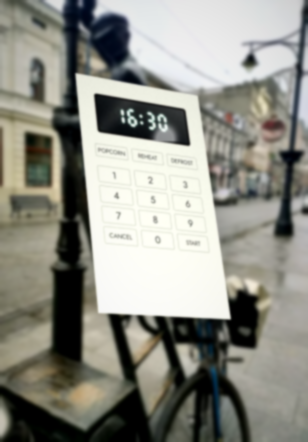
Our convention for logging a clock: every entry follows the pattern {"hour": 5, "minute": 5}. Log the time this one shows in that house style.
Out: {"hour": 16, "minute": 30}
